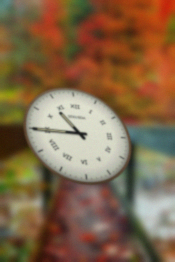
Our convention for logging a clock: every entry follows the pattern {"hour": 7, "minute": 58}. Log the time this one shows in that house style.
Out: {"hour": 10, "minute": 45}
